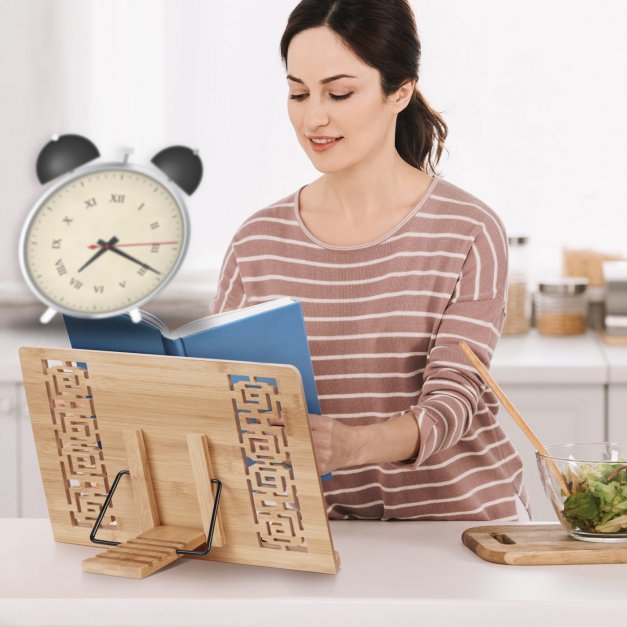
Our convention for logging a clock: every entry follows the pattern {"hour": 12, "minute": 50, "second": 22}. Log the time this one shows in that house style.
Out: {"hour": 7, "minute": 19, "second": 14}
